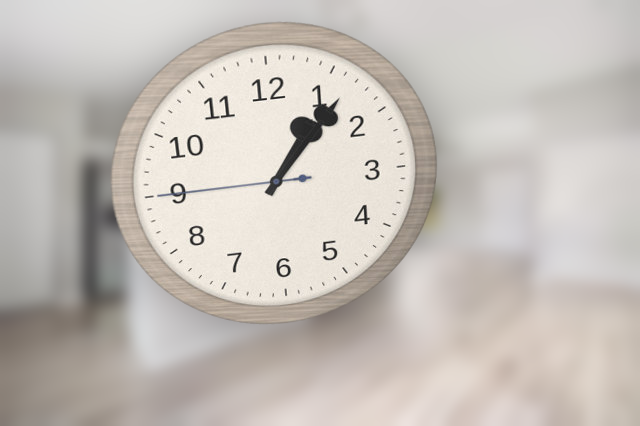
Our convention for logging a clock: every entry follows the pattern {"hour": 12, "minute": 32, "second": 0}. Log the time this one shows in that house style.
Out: {"hour": 1, "minute": 6, "second": 45}
